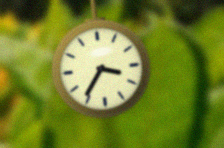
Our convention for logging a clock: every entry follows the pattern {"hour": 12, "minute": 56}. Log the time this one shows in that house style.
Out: {"hour": 3, "minute": 36}
